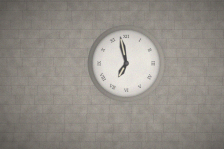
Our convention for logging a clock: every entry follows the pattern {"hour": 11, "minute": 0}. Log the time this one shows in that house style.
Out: {"hour": 6, "minute": 58}
